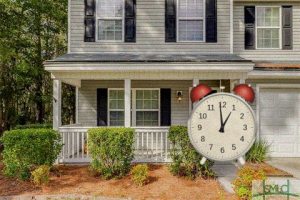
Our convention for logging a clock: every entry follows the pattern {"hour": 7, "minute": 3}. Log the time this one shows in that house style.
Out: {"hour": 12, "minute": 59}
